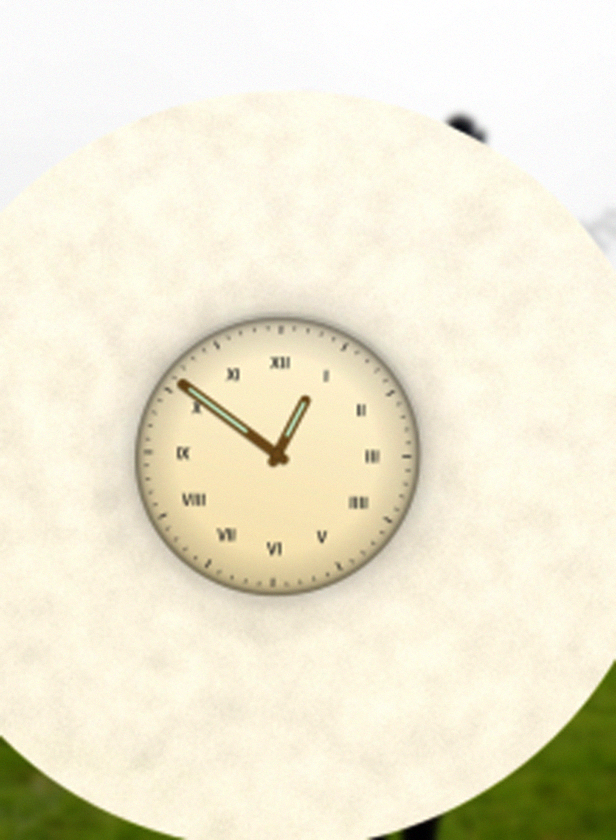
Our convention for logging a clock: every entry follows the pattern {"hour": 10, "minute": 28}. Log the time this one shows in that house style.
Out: {"hour": 12, "minute": 51}
